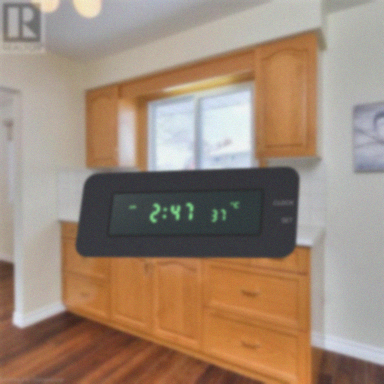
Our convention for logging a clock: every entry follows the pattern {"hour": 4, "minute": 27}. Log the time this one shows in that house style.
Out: {"hour": 2, "minute": 47}
